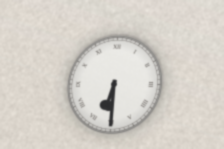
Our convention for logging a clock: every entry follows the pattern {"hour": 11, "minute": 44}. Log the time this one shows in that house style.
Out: {"hour": 6, "minute": 30}
